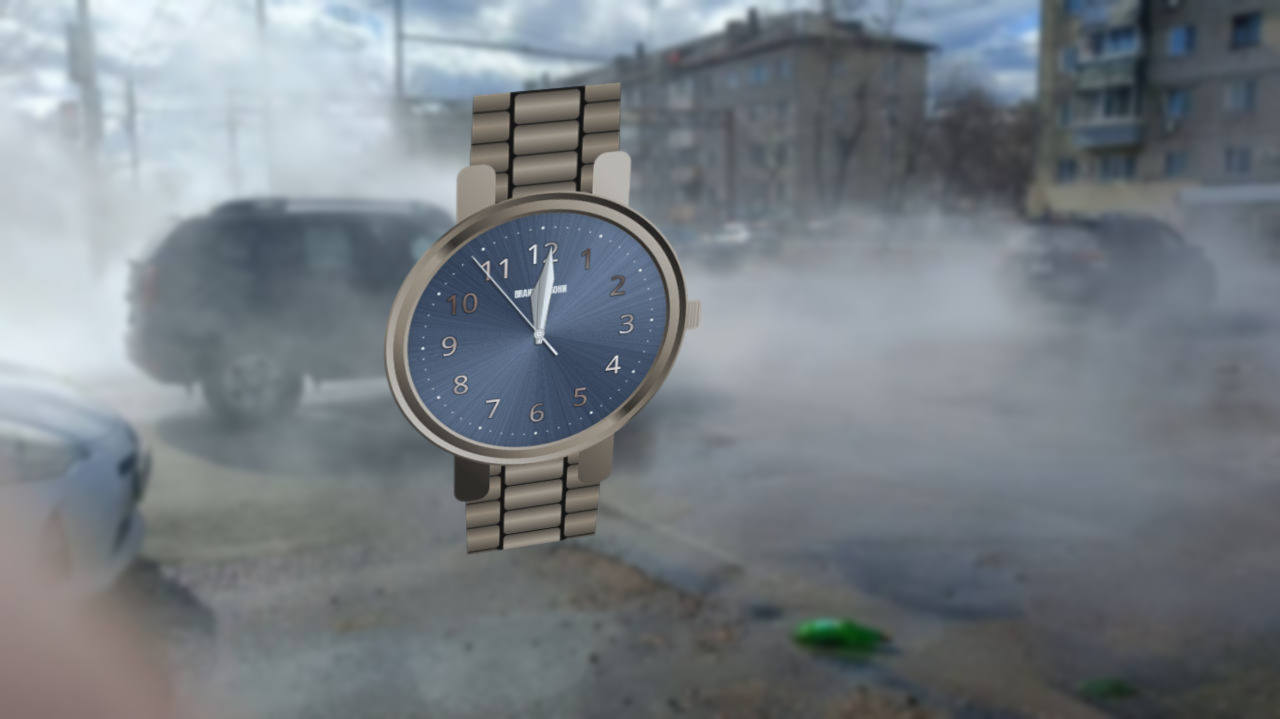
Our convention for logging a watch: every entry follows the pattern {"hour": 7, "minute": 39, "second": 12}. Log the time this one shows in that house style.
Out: {"hour": 12, "minute": 0, "second": 54}
